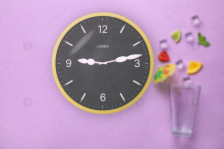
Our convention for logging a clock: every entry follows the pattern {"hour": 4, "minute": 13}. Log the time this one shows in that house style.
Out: {"hour": 9, "minute": 13}
